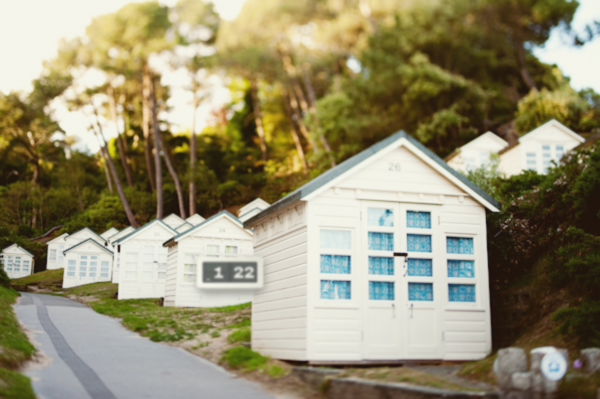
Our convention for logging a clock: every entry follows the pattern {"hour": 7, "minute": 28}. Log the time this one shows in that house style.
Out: {"hour": 1, "minute": 22}
